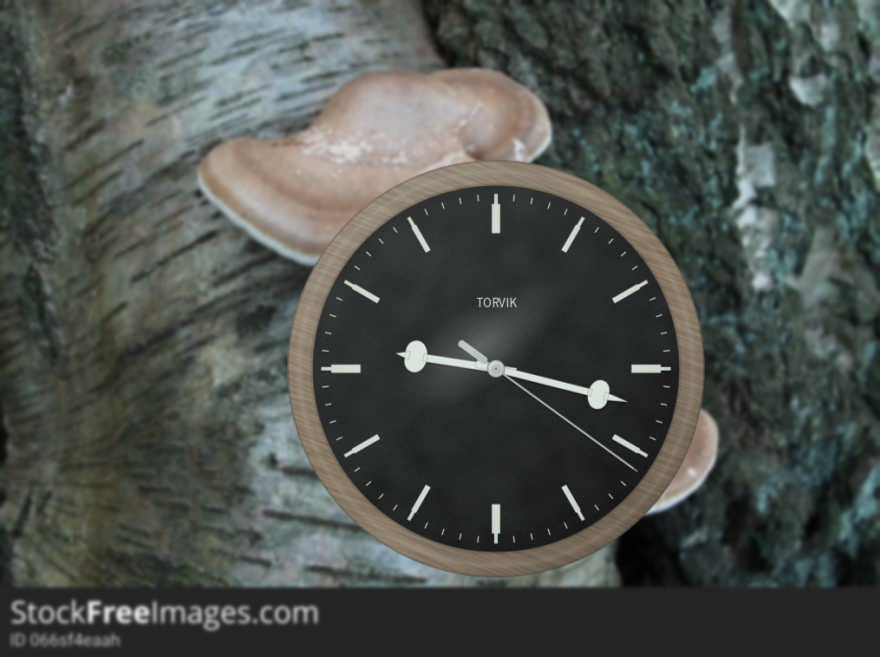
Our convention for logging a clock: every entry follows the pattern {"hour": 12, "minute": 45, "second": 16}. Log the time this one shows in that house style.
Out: {"hour": 9, "minute": 17, "second": 21}
